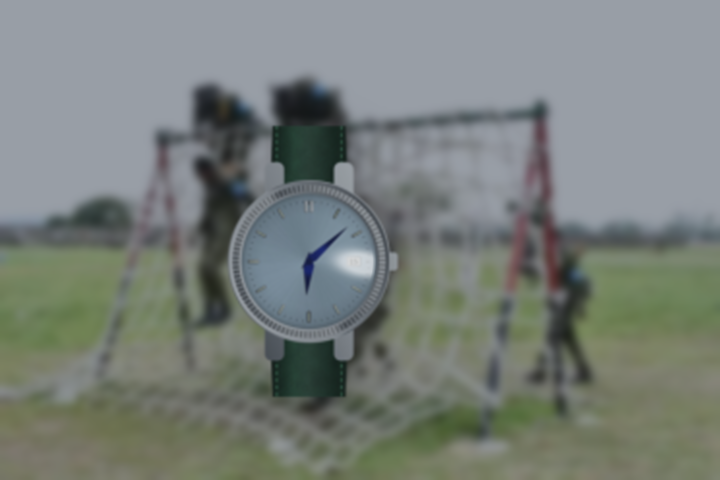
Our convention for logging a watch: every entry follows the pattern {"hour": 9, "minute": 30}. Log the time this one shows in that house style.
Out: {"hour": 6, "minute": 8}
